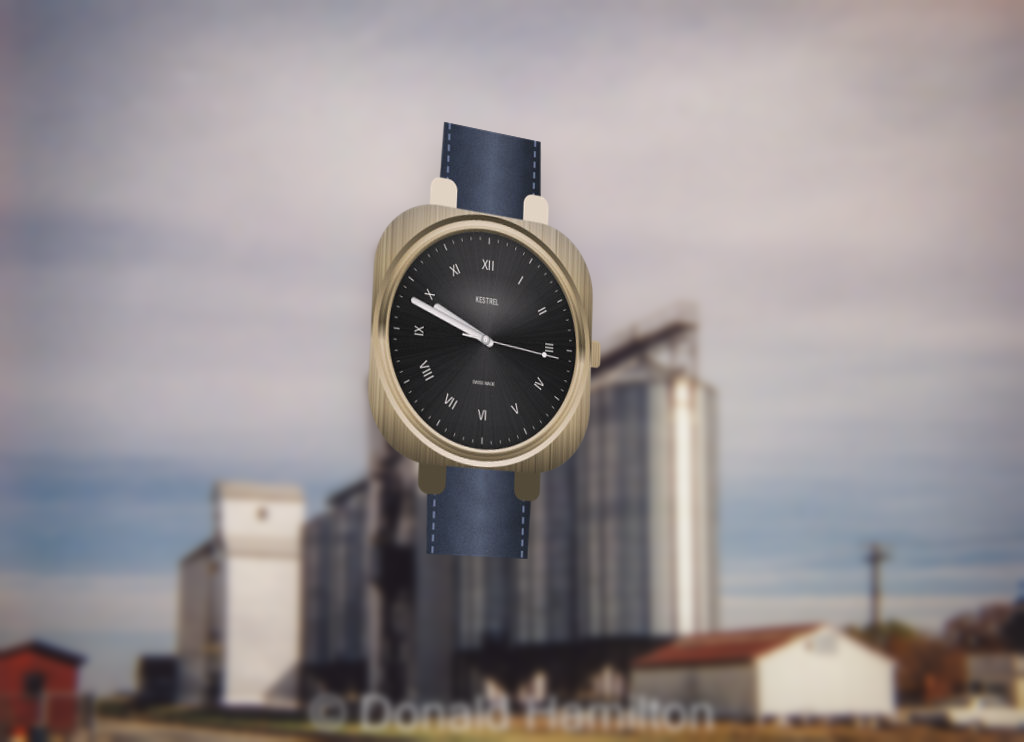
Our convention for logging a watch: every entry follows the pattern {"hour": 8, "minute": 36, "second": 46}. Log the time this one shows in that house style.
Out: {"hour": 9, "minute": 48, "second": 16}
